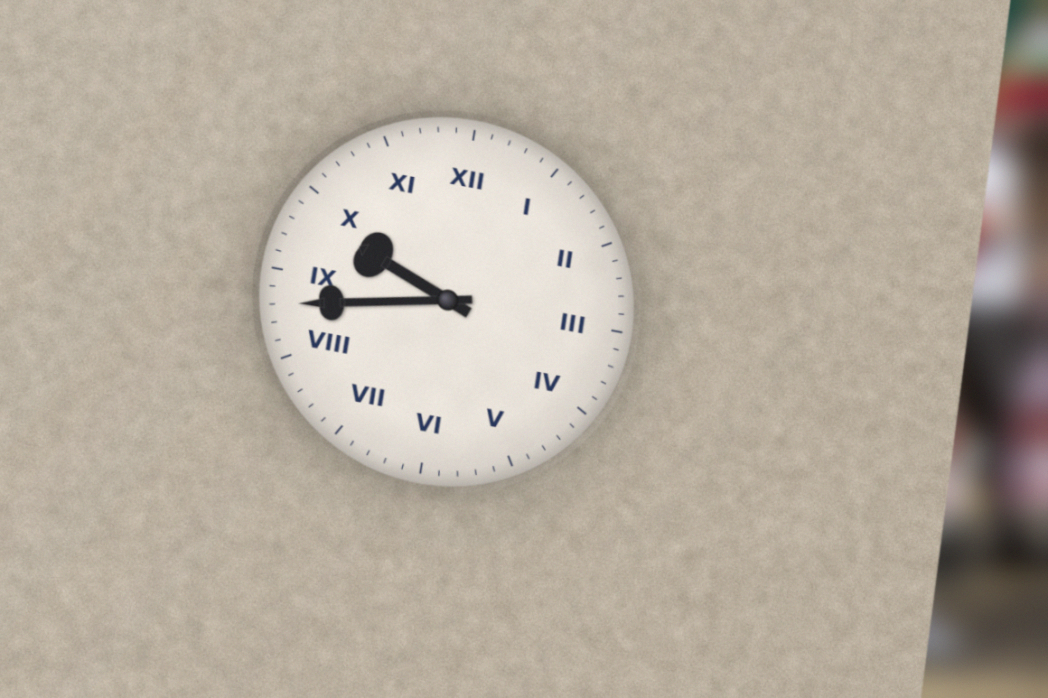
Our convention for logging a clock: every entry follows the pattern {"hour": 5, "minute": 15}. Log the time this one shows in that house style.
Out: {"hour": 9, "minute": 43}
